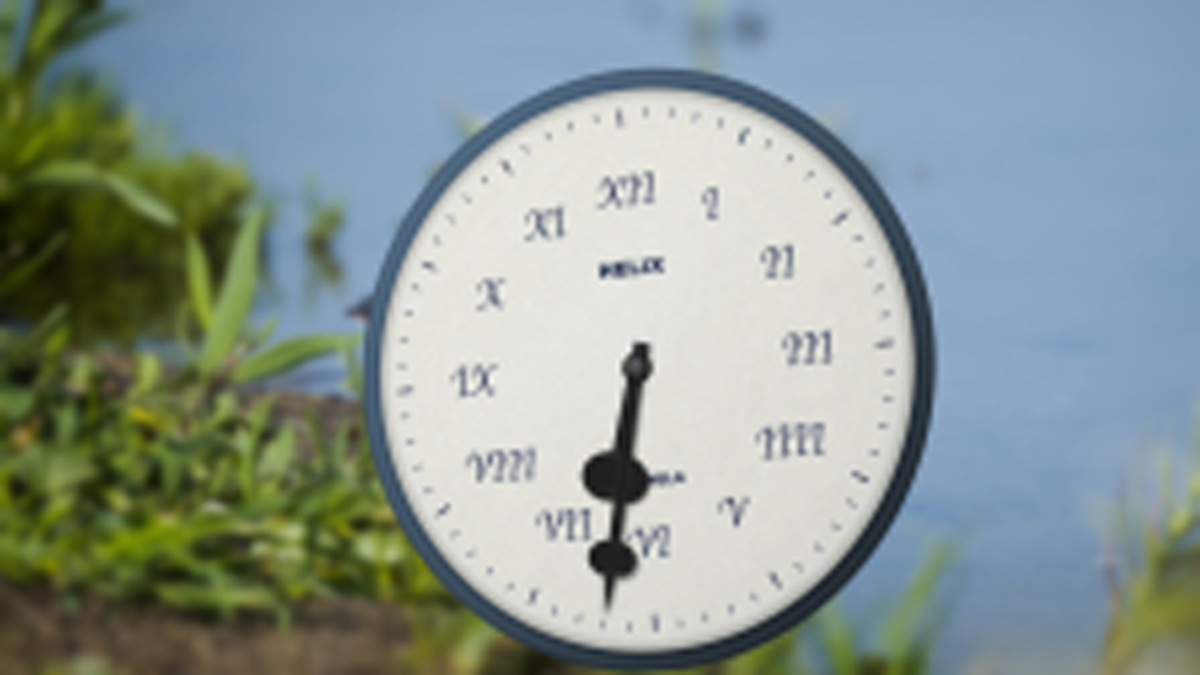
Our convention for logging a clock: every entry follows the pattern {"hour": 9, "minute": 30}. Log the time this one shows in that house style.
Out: {"hour": 6, "minute": 32}
